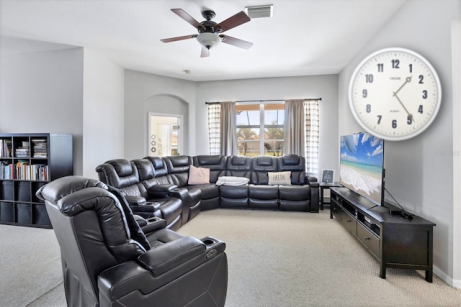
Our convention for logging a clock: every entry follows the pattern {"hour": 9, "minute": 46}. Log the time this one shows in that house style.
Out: {"hour": 1, "minute": 24}
